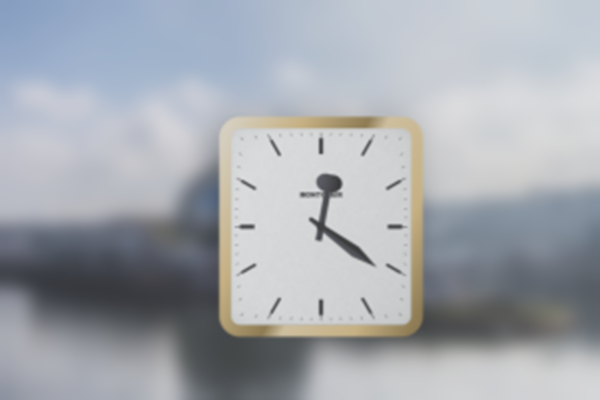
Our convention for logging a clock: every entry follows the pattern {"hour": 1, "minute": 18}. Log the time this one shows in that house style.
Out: {"hour": 12, "minute": 21}
